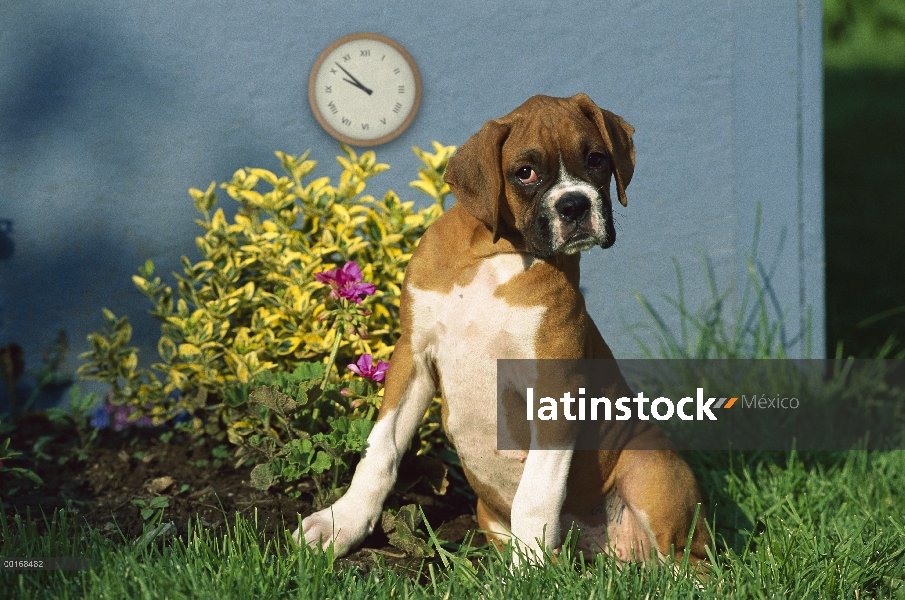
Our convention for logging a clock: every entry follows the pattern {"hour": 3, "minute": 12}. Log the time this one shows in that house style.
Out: {"hour": 9, "minute": 52}
